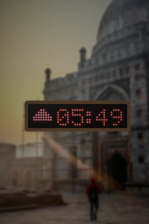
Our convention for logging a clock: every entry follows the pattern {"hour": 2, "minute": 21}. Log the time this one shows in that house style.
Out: {"hour": 5, "minute": 49}
